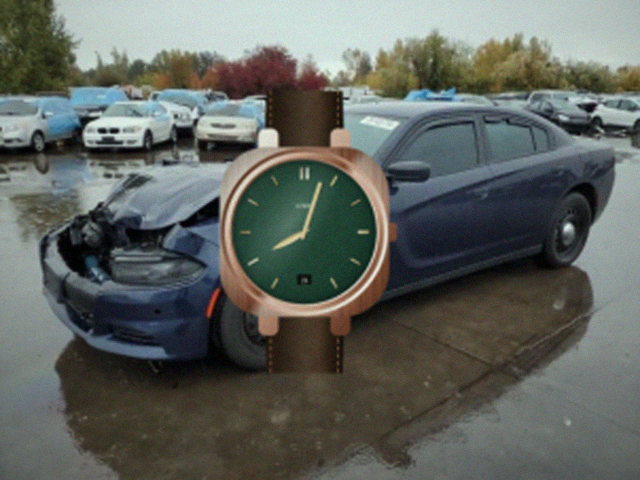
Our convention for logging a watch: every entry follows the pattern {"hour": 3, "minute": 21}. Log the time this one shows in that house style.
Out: {"hour": 8, "minute": 3}
